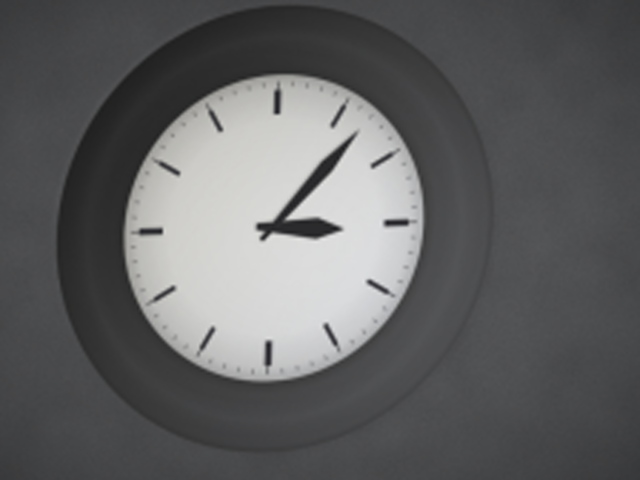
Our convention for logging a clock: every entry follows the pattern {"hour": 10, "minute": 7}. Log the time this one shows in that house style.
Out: {"hour": 3, "minute": 7}
